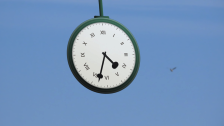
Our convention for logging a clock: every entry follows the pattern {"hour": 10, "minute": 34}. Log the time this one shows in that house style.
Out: {"hour": 4, "minute": 33}
